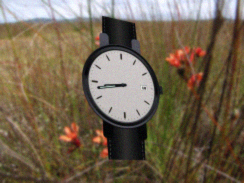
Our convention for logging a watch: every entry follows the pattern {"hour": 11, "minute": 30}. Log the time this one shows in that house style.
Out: {"hour": 8, "minute": 43}
